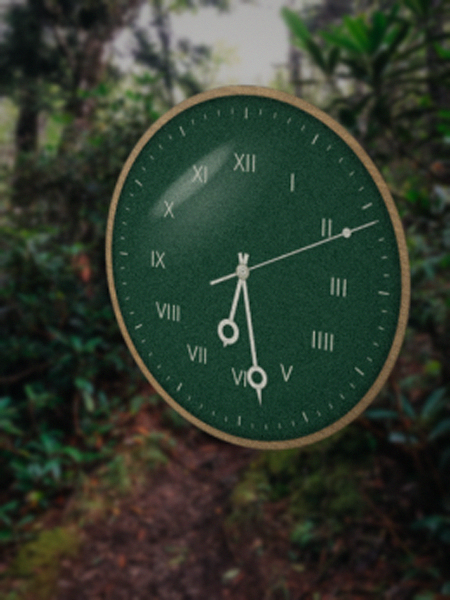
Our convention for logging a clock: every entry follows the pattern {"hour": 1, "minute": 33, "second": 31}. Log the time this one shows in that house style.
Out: {"hour": 6, "minute": 28, "second": 11}
